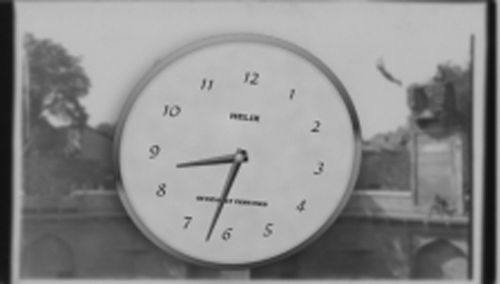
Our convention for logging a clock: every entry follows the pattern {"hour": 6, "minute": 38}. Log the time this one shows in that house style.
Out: {"hour": 8, "minute": 32}
